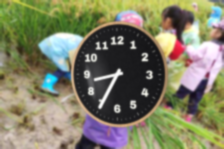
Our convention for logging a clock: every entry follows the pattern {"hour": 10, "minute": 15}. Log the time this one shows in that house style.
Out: {"hour": 8, "minute": 35}
